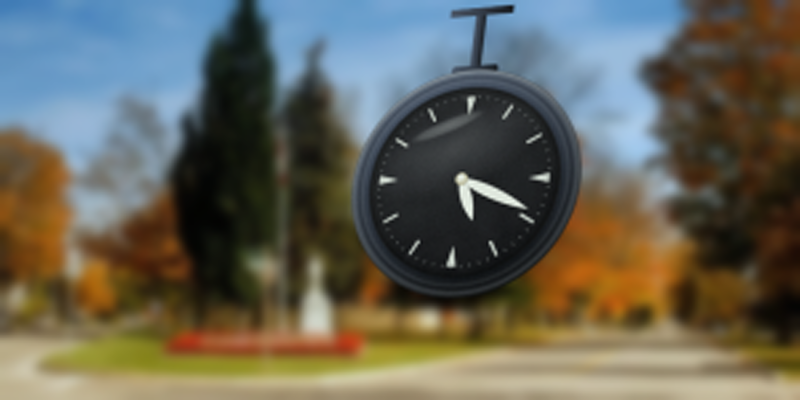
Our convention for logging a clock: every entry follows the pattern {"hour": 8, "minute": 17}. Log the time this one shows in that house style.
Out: {"hour": 5, "minute": 19}
